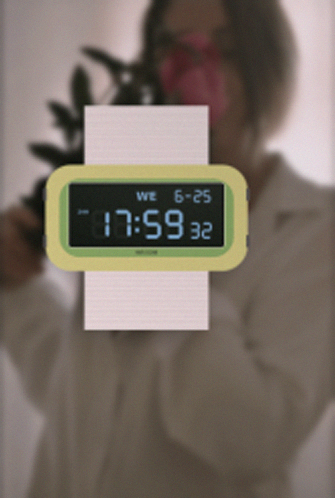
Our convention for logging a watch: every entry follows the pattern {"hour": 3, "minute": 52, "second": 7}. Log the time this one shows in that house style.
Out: {"hour": 17, "minute": 59, "second": 32}
